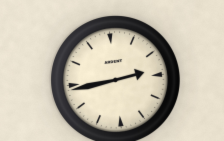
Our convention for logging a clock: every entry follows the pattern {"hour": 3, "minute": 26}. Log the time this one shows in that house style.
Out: {"hour": 2, "minute": 44}
